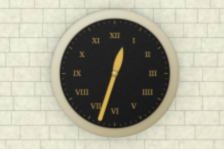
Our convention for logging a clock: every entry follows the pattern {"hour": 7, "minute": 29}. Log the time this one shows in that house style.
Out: {"hour": 12, "minute": 33}
